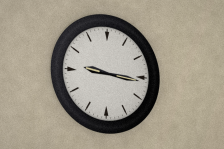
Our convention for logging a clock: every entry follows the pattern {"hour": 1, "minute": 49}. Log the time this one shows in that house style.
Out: {"hour": 9, "minute": 16}
